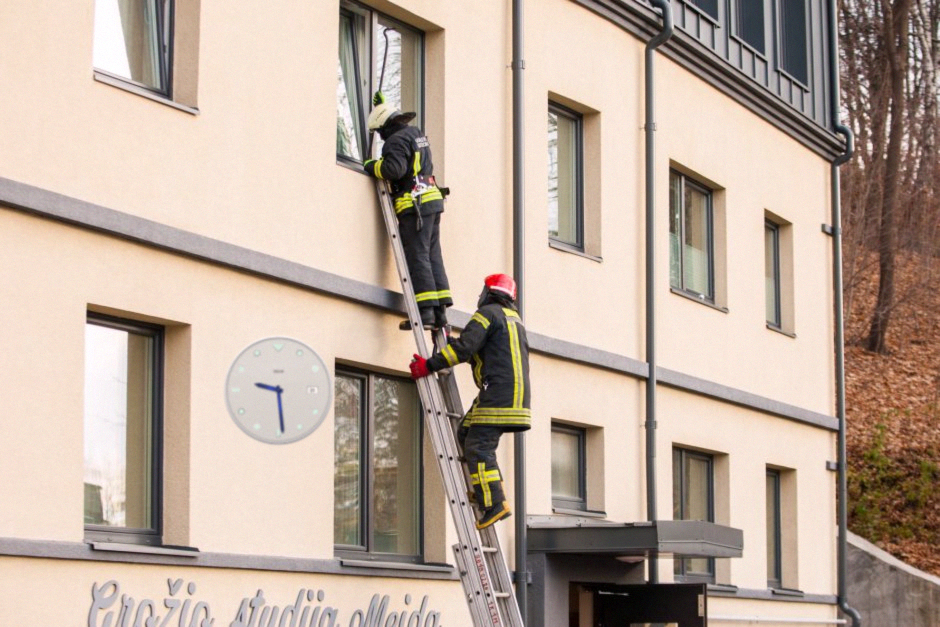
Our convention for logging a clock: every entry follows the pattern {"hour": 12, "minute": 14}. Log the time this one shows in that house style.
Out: {"hour": 9, "minute": 29}
